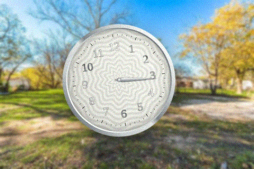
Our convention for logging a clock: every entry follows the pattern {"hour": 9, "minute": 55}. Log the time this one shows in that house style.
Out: {"hour": 3, "minute": 16}
